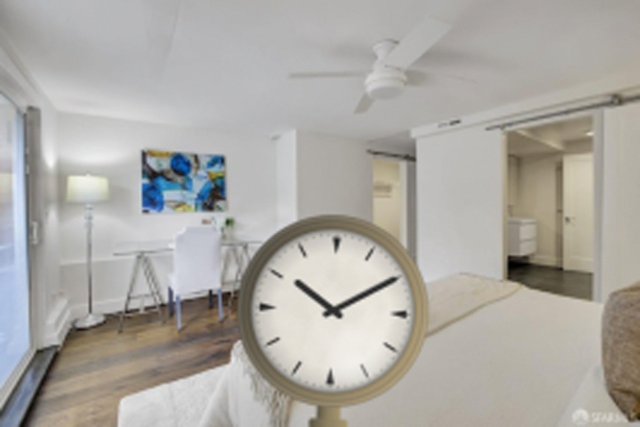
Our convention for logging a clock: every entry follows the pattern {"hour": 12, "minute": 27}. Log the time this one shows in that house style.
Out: {"hour": 10, "minute": 10}
